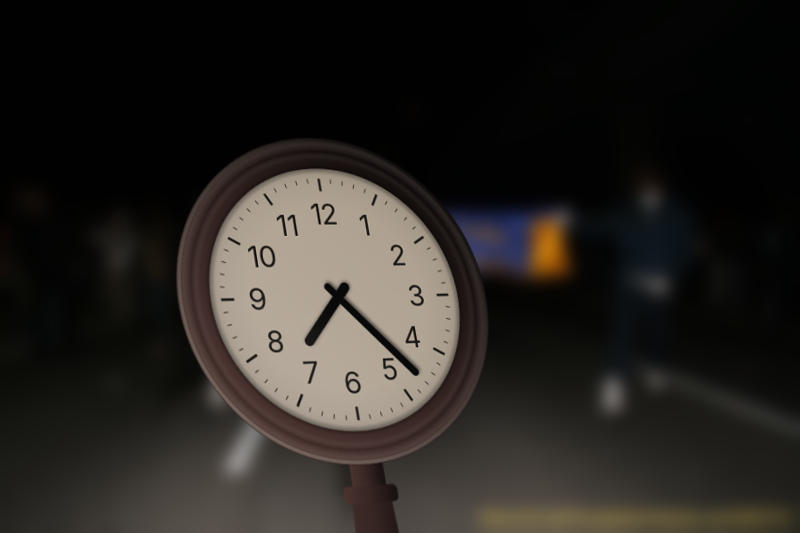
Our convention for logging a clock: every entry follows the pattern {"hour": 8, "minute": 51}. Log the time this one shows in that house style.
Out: {"hour": 7, "minute": 23}
